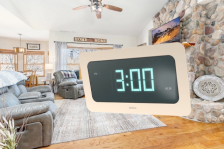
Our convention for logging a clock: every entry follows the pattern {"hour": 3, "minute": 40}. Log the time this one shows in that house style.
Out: {"hour": 3, "minute": 0}
